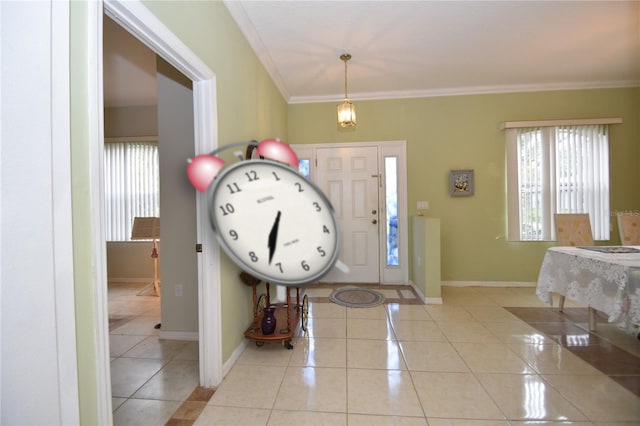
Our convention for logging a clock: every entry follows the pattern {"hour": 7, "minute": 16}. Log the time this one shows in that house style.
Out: {"hour": 7, "minute": 37}
